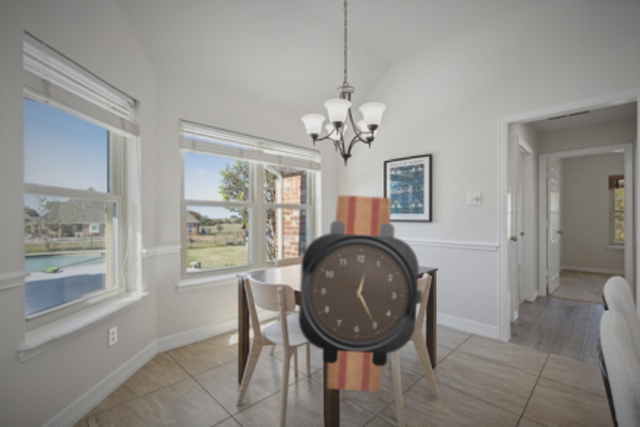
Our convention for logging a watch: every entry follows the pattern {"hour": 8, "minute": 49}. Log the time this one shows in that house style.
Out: {"hour": 12, "minute": 25}
